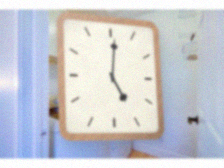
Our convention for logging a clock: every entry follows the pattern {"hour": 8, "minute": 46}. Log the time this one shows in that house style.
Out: {"hour": 5, "minute": 1}
